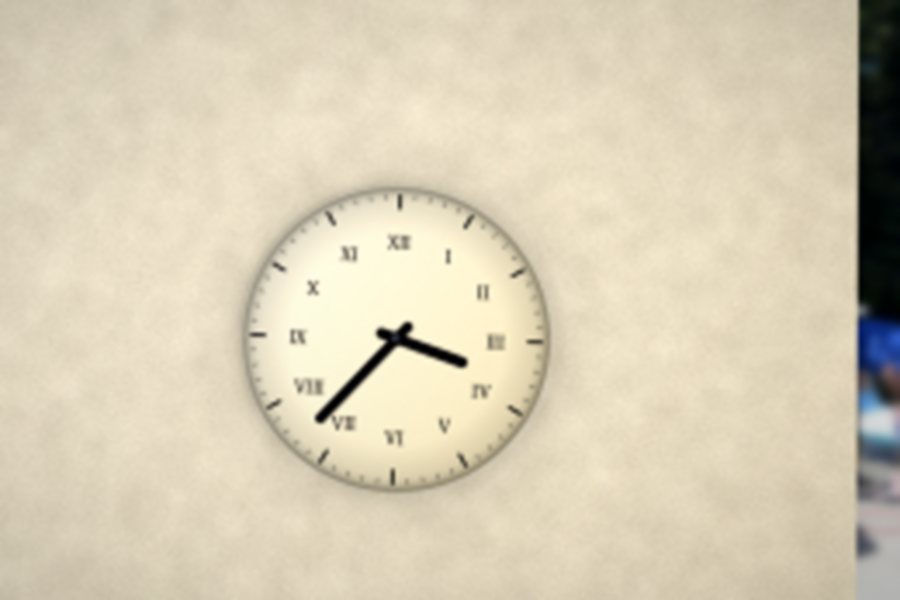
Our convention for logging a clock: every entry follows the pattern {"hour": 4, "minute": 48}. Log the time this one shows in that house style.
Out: {"hour": 3, "minute": 37}
